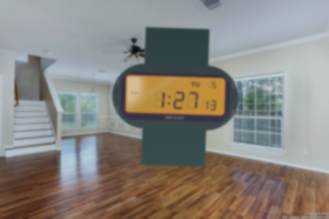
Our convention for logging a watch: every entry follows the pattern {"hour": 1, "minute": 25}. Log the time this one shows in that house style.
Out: {"hour": 1, "minute": 27}
